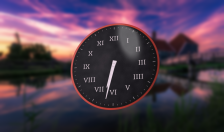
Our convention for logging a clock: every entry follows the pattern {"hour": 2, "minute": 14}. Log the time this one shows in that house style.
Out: {"hour": 6, "minute": 32}
